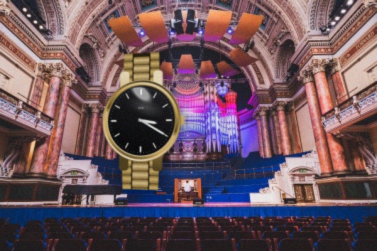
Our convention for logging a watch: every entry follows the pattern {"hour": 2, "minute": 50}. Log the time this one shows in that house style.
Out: {"hour": 3, "minute": 20}
